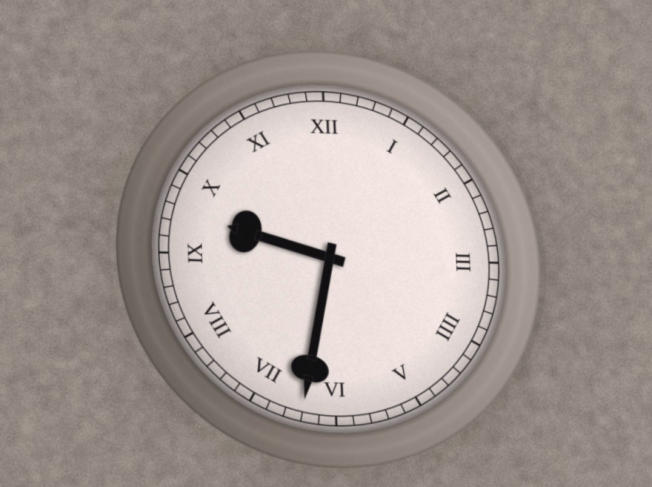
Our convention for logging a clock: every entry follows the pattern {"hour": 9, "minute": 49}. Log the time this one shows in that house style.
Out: {"hour": 9, "minute": 32}
